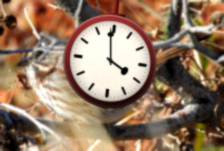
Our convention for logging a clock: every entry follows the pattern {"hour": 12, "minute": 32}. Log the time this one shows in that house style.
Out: {"hour": 3, "minute": 59}
